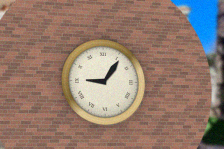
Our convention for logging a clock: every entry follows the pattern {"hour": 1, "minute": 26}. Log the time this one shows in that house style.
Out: {"hour": 9, "minute": 6}
